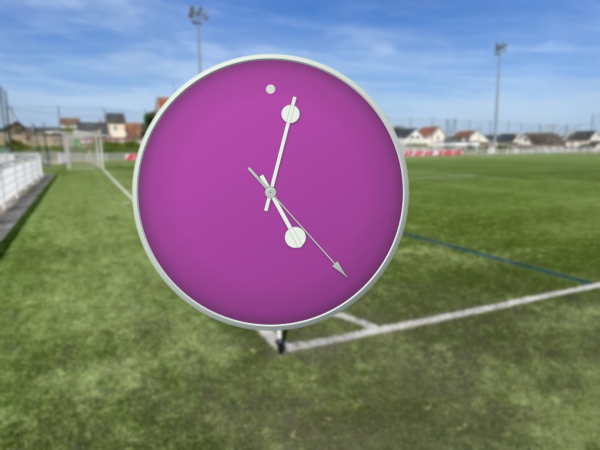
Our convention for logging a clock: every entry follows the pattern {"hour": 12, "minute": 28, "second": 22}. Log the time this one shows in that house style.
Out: {"hour": 5, "minute": 2, "second": 23}
